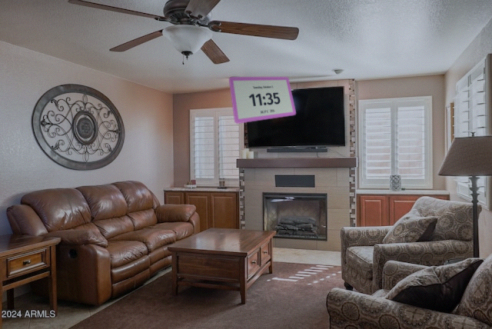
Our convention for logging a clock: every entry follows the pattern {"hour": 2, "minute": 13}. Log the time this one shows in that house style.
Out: {"hour": 11, "minute": 35}
